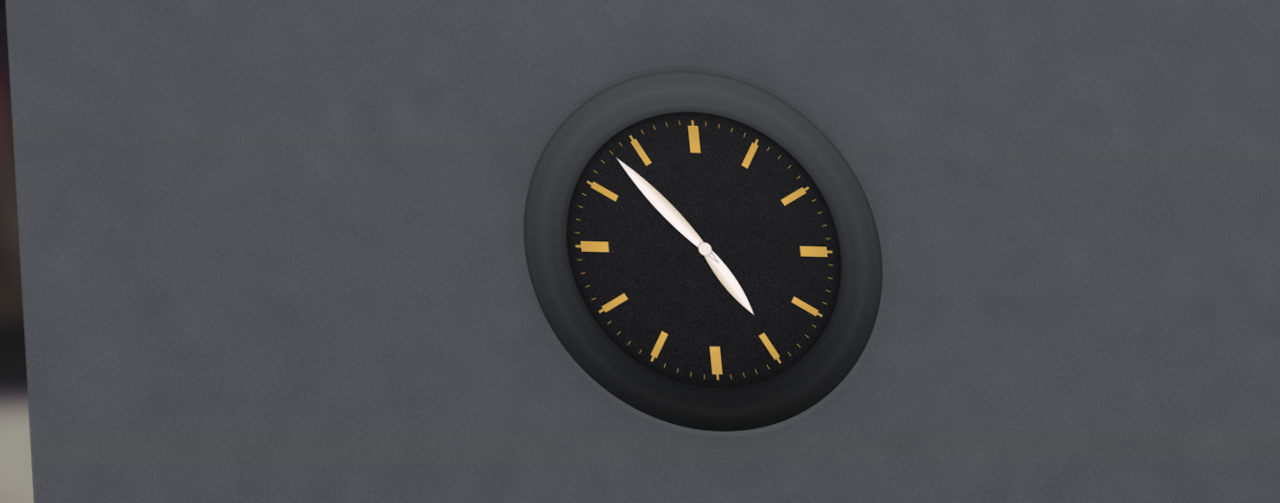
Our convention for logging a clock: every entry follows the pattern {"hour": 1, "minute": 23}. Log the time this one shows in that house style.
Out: {"hour": 4, "minute": 53}
